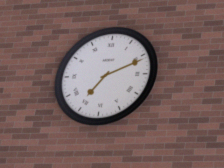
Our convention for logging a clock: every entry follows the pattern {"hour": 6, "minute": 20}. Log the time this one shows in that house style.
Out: {"hour": 7, "minute": 11}
